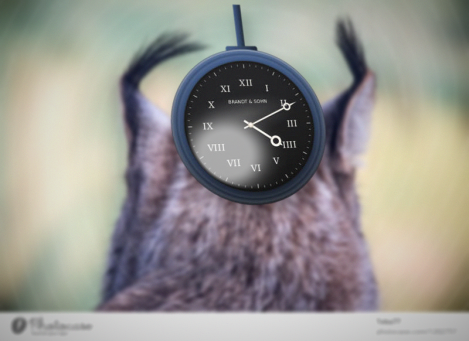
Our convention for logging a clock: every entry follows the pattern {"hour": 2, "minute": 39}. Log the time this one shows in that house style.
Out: {"hour": 4, "minute": 11}
